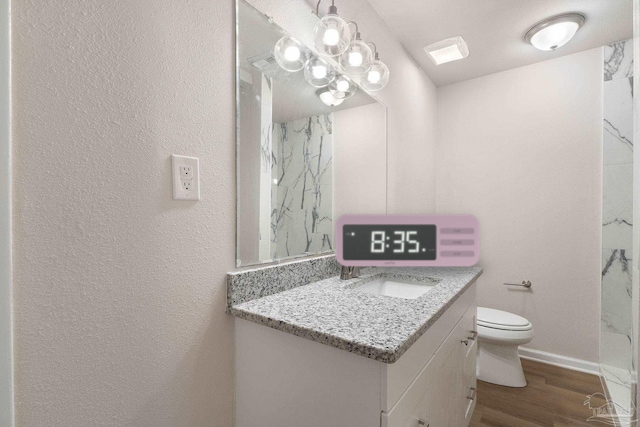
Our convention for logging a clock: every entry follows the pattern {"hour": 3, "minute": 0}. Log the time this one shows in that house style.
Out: {"hour": 8, "minute": 35}
